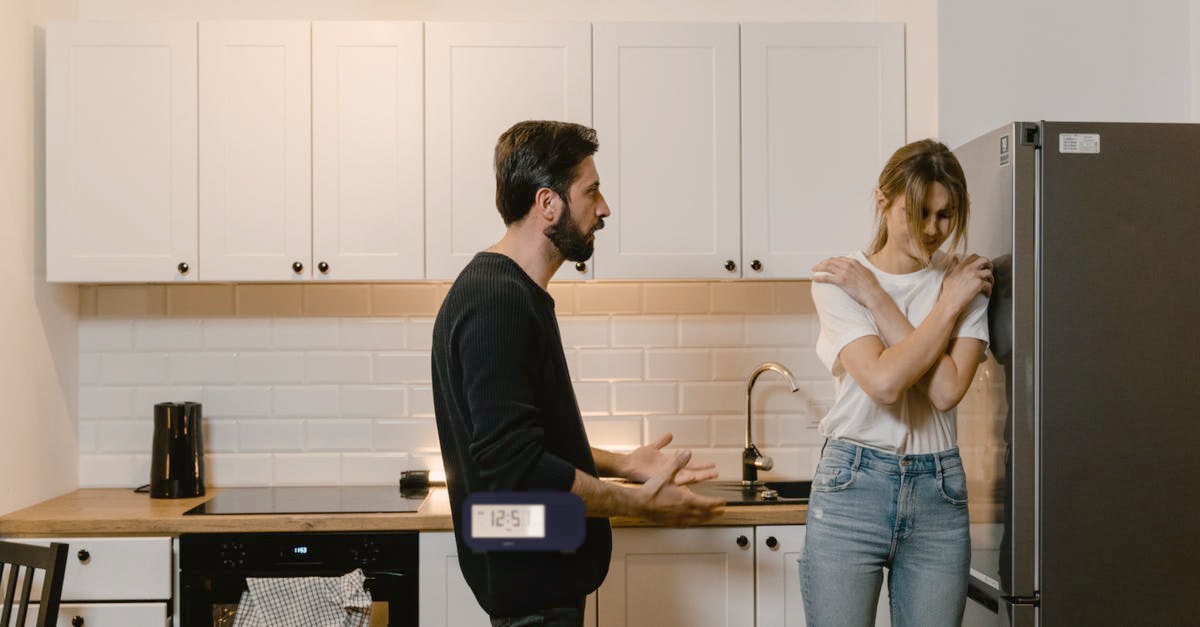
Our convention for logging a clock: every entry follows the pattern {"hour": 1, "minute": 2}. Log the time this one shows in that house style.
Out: {"hour": 12, "minute": 51}
